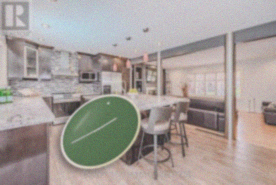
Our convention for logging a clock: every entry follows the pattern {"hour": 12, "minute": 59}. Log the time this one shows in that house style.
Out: {"hour": 1, "minute": 39}
